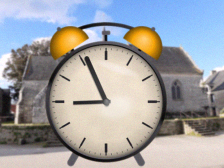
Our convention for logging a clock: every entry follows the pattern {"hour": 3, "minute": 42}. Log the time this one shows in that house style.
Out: {"hour": 8, "minute": 56}
